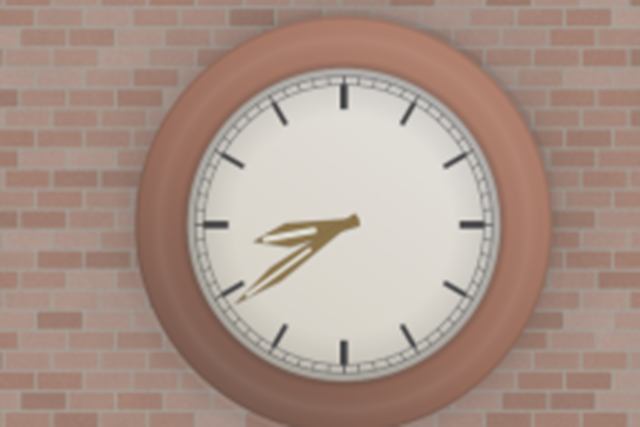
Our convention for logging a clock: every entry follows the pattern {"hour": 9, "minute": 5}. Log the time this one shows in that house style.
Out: {"hour": 8, "minute": 39}
